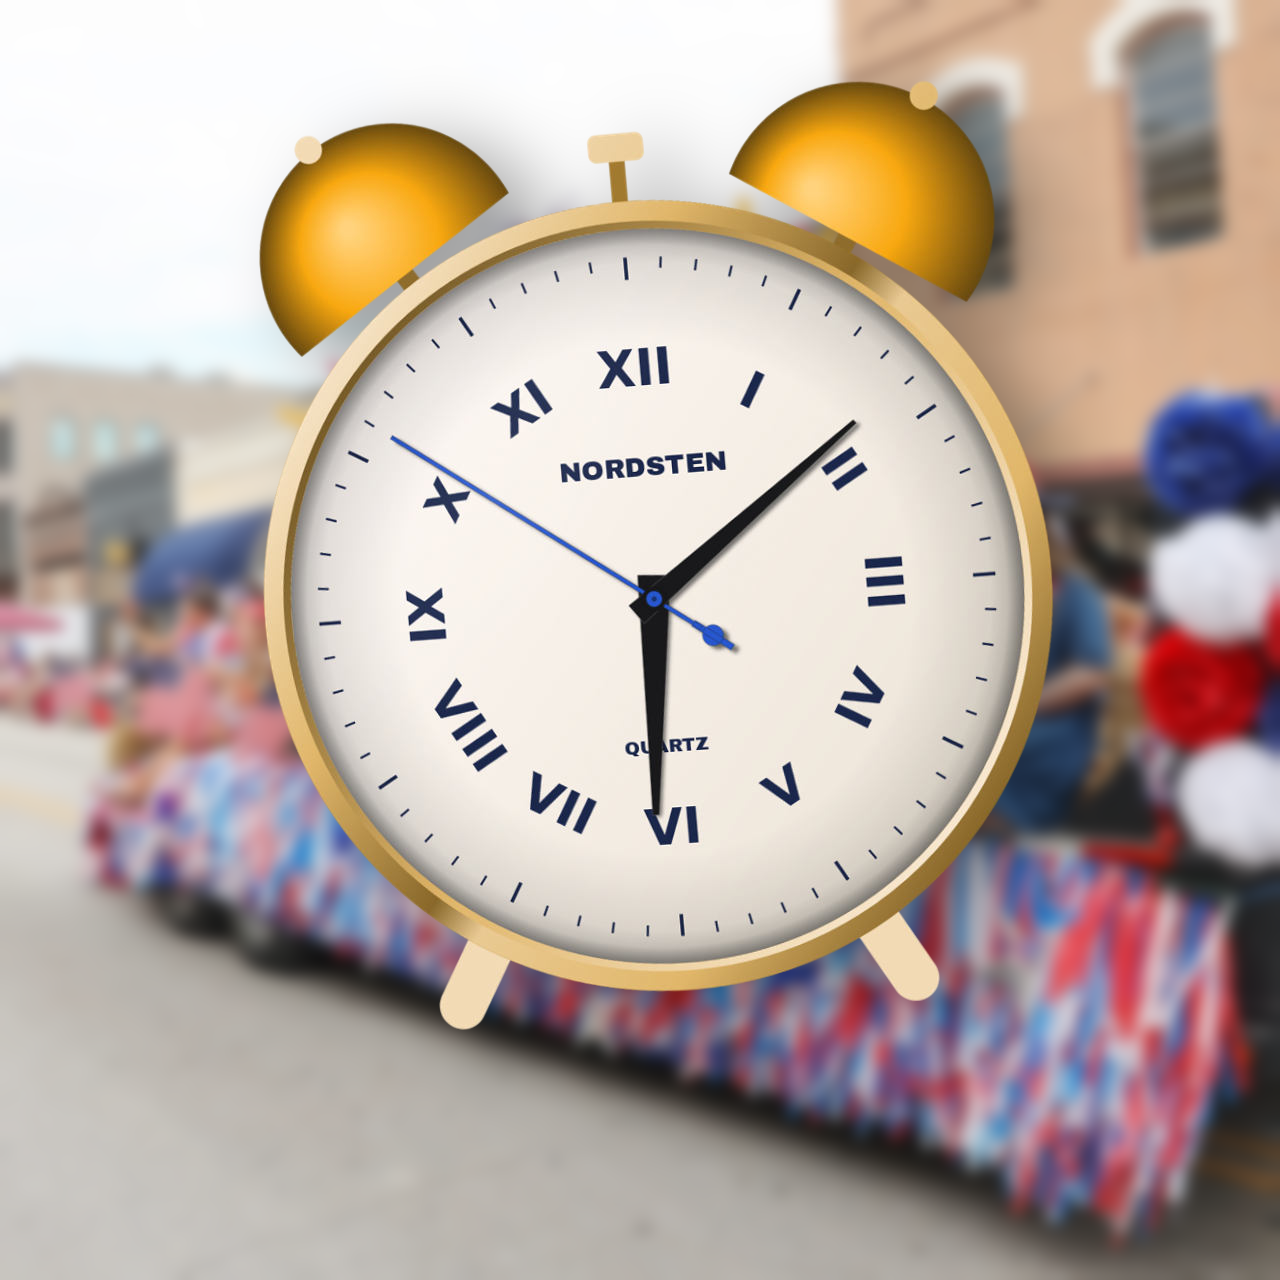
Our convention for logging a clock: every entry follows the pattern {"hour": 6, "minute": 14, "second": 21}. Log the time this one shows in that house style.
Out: {"hour": 6, "minute": 8, "second": 51}
